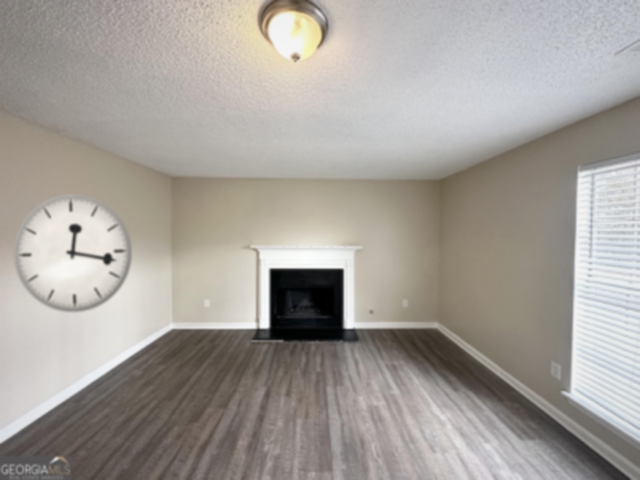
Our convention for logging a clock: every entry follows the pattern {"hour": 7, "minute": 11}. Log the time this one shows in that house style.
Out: {"hour": 12, "minute": 17}
